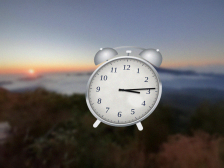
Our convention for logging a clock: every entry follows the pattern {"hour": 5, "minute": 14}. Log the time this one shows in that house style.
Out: {"hour": 3, "minute": 14}
